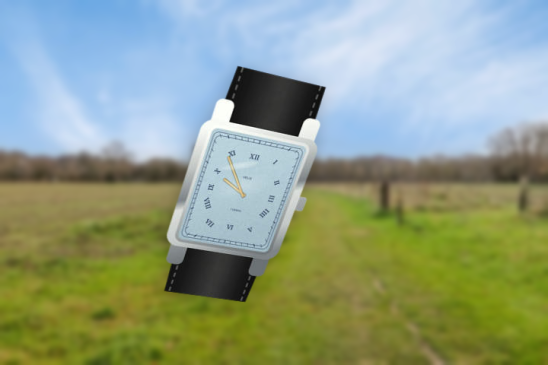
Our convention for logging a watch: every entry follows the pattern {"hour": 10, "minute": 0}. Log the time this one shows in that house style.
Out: {"hour": 9, "minute": 54}
